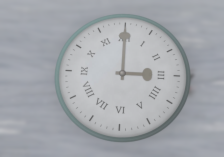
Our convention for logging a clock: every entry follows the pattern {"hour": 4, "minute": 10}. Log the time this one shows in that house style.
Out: {"hour": 3, "minute": 0}
